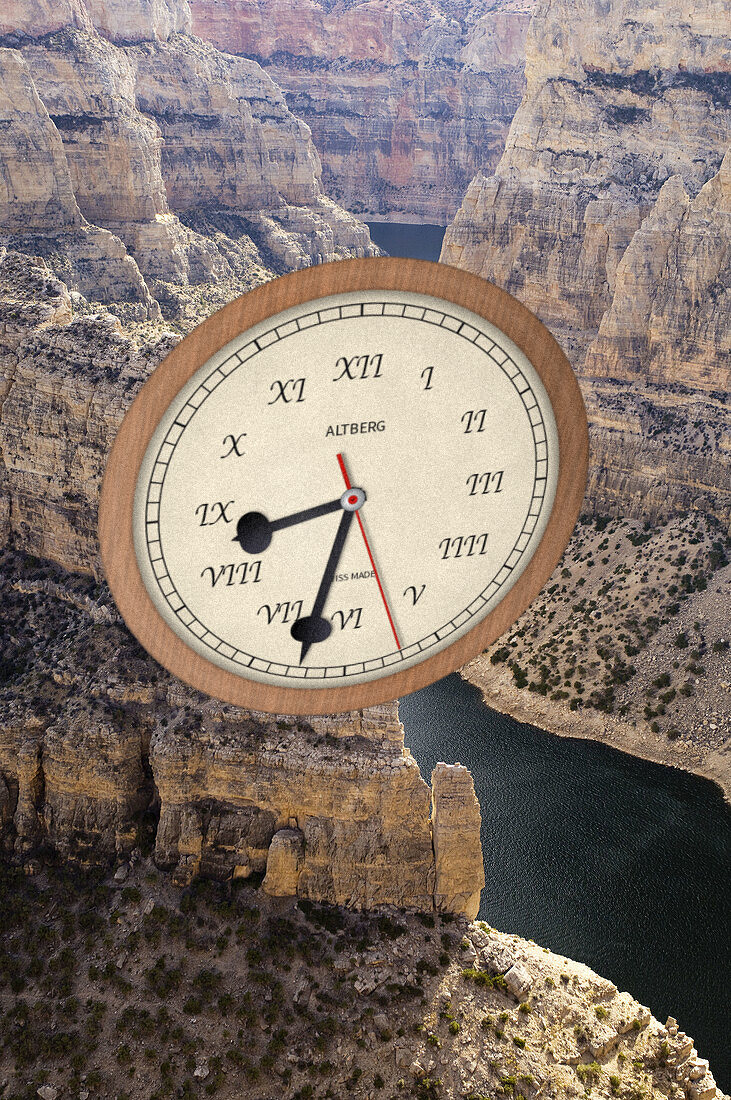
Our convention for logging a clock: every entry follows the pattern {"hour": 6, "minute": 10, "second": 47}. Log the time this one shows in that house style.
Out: {"hour": 8, "minute": 32, "second": 27}
